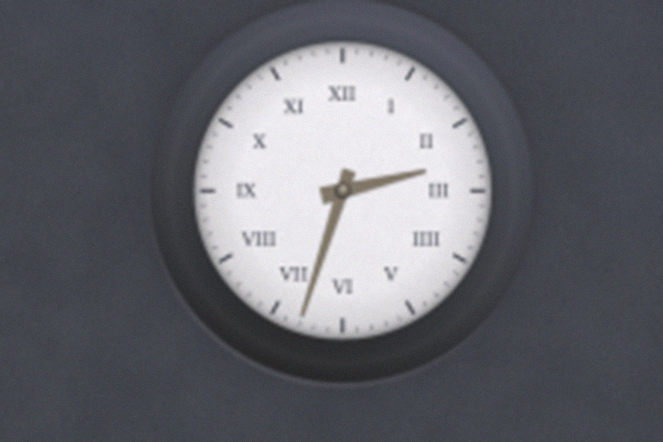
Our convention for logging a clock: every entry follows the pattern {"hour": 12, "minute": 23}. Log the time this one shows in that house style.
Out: {"hour": 2, "minute": 33}
